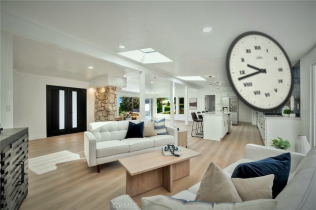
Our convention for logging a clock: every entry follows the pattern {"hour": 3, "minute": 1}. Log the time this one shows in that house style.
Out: {"hour": 9, "minute": 43}
